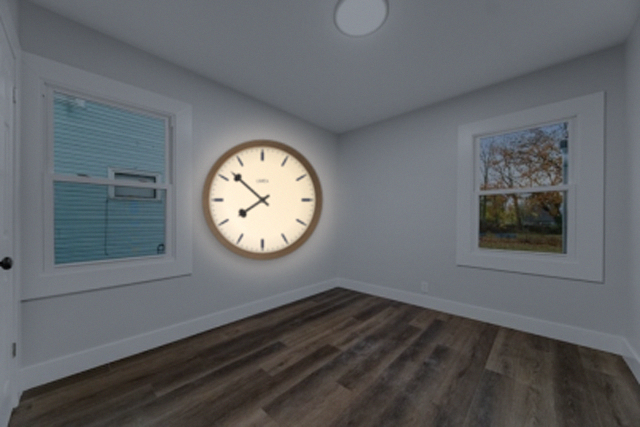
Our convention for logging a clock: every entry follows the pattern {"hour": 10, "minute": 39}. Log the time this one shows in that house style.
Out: {"hour": 7, "minute": 52}
